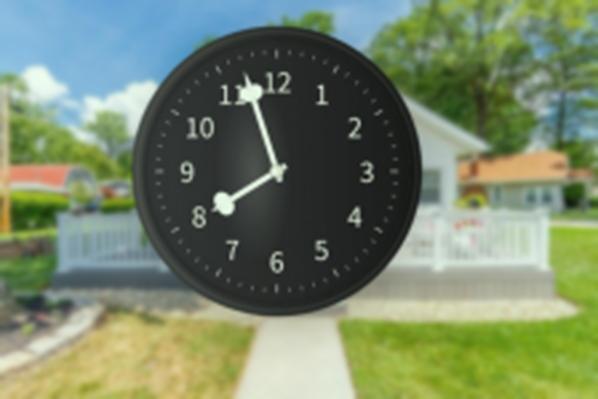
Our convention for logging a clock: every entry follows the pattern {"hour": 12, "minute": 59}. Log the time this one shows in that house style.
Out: {"hour": 7, "minute": 57}
